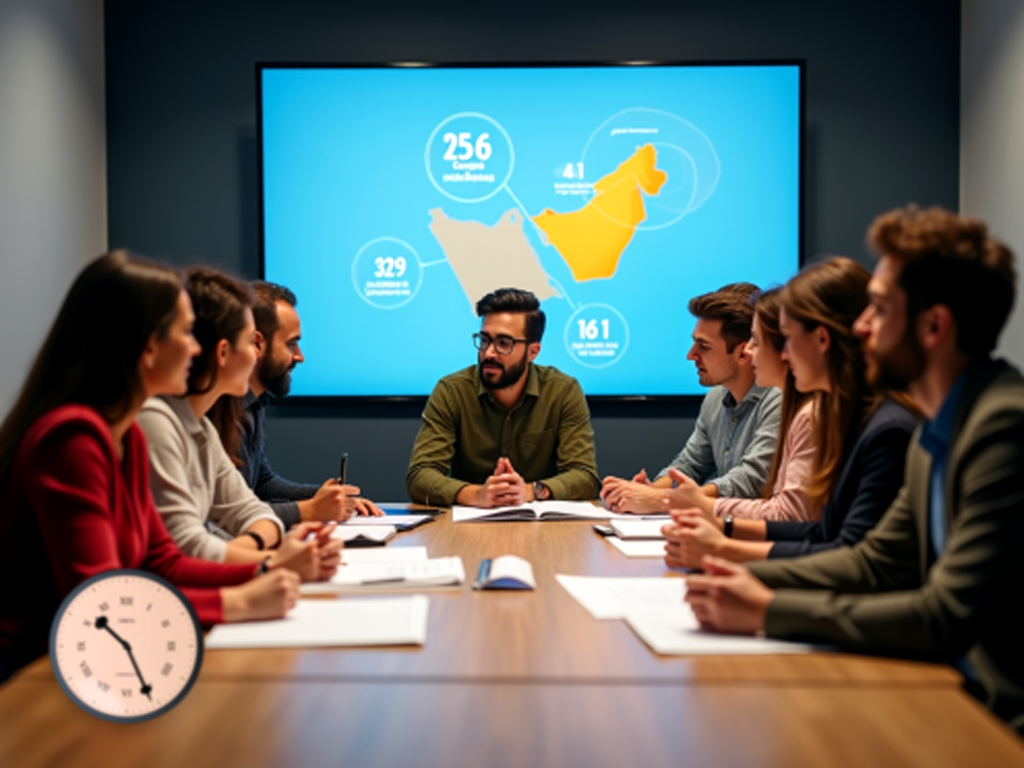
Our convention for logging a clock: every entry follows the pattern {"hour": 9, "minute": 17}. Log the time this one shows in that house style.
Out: {"hour": 10, "minute": 26}
